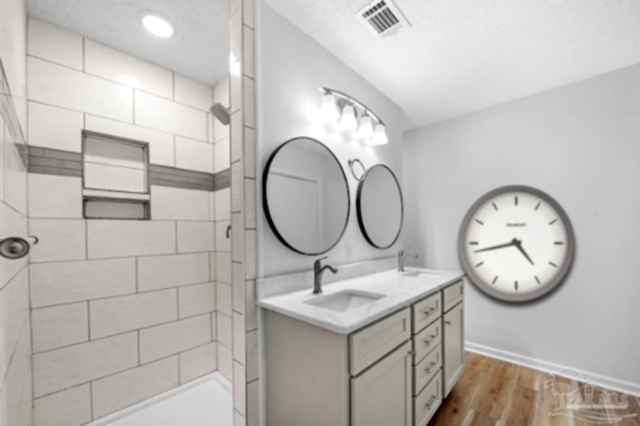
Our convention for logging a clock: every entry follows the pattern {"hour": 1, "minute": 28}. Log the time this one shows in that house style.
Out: {"hour": 4, "minute": 43}
